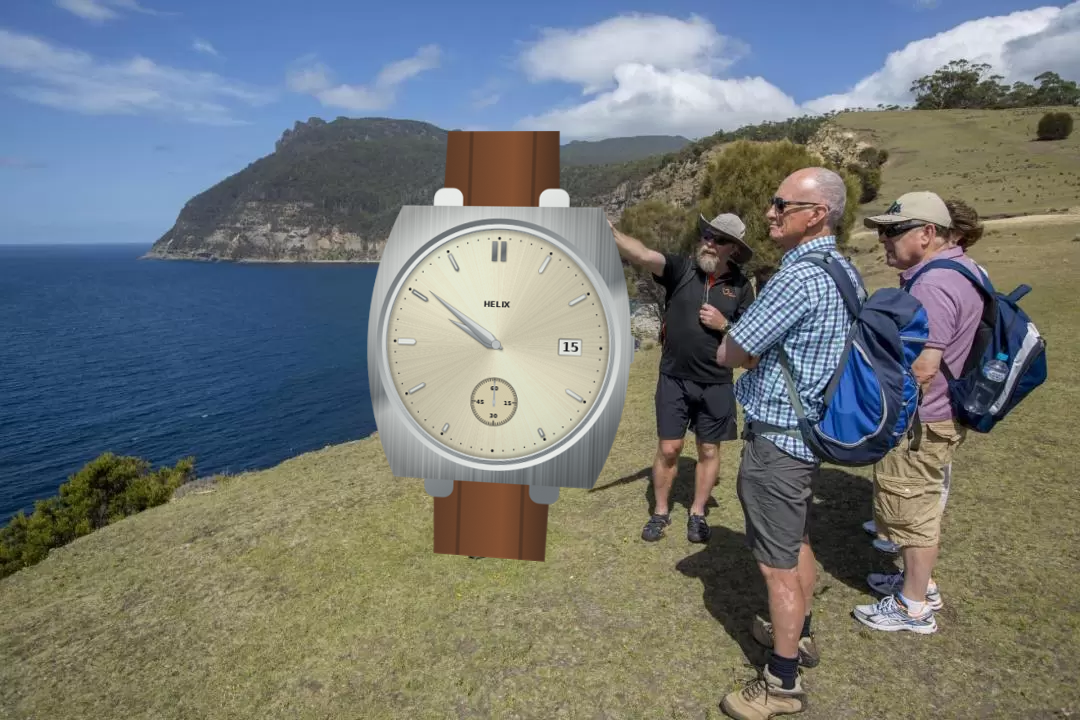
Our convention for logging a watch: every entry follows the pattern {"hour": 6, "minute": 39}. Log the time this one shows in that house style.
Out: {"hour": 9, "minute": 51}
